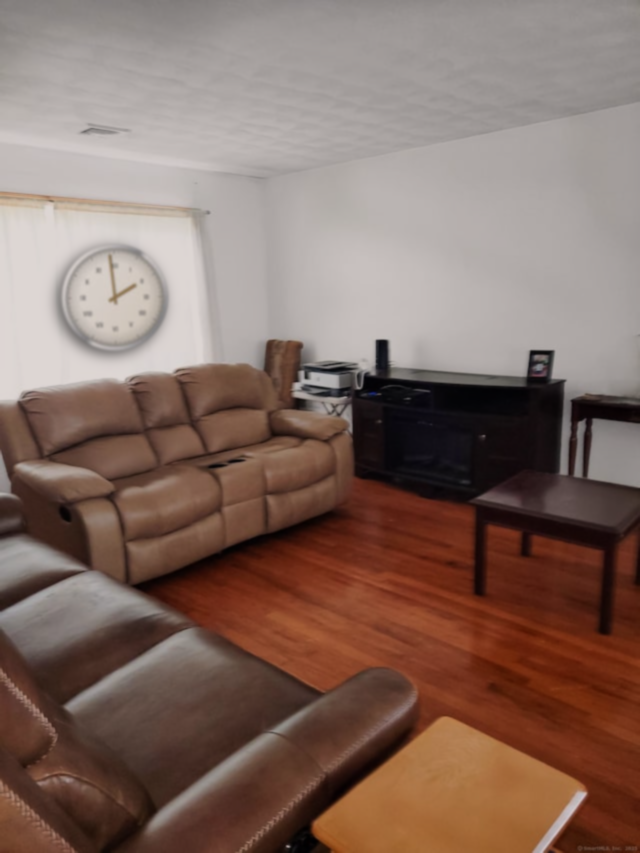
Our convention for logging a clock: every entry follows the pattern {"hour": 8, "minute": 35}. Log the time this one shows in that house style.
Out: {"hour": 1, "minute": 59}
